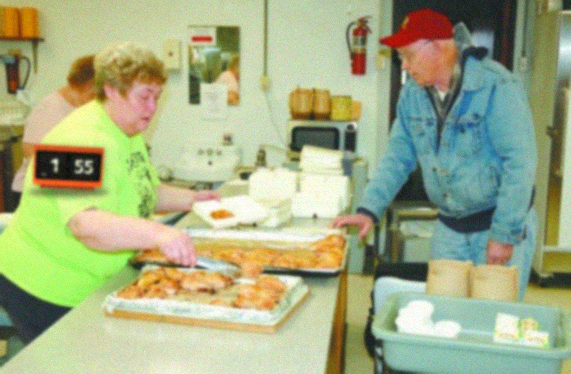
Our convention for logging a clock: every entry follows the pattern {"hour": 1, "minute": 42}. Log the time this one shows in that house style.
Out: {"hour": 1, "minute": 55}
